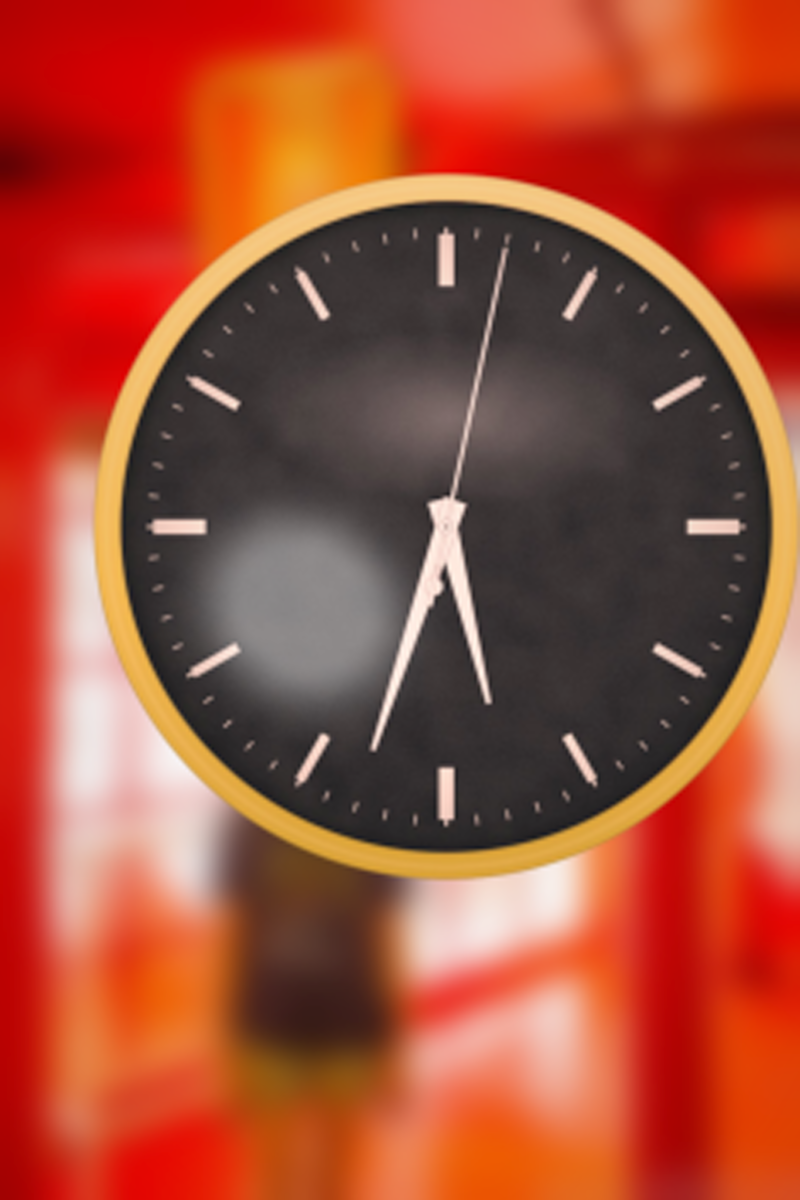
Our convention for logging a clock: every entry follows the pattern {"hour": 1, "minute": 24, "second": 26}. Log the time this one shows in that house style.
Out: {"hour": 5, "minute": 33, "second": 2}
